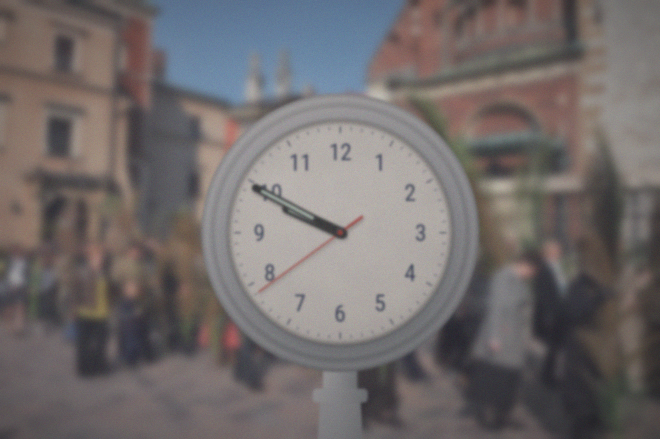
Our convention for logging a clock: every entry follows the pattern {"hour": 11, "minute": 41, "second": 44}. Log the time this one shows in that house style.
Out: {"hour": 9, "minute": 49, "second": 39}
